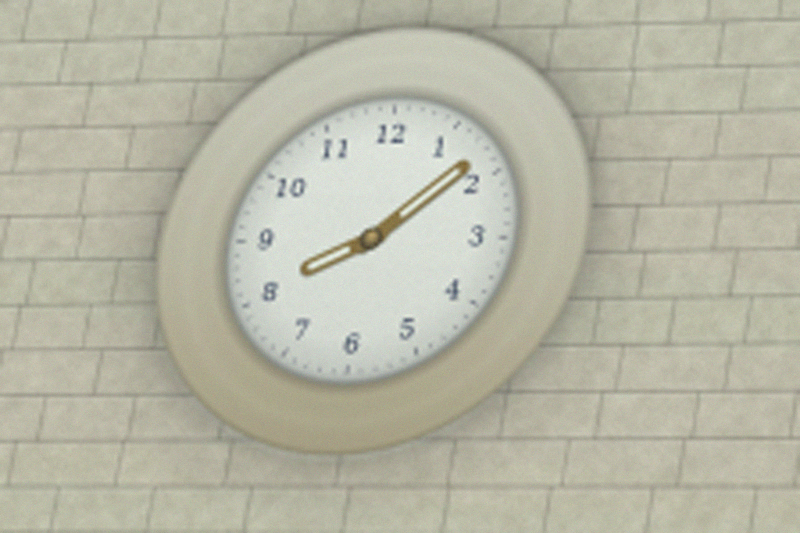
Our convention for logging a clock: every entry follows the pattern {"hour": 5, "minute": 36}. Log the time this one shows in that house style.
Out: {"hour": 8, "minute": 8}
